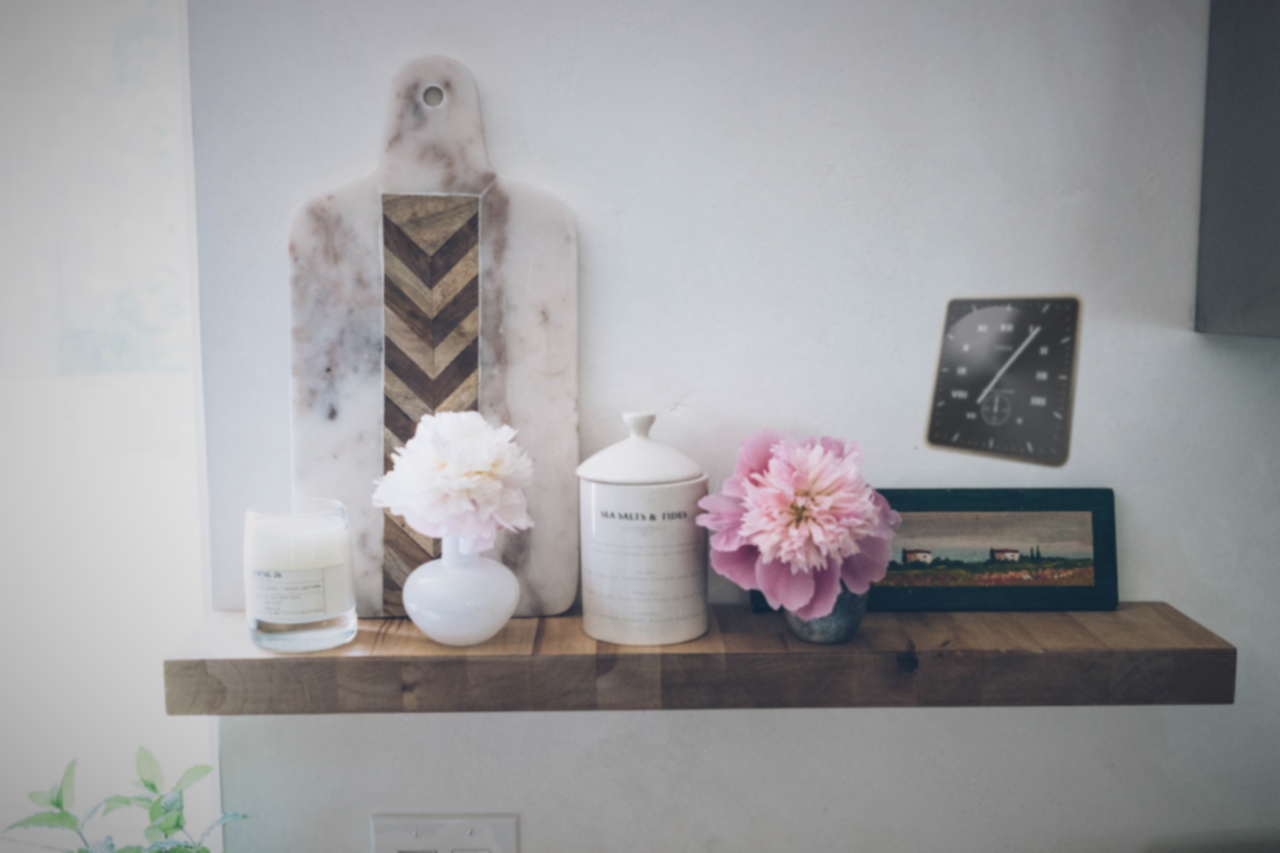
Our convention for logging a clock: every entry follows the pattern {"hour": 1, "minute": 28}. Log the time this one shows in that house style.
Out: {"hour": 7, "minute": 6}
